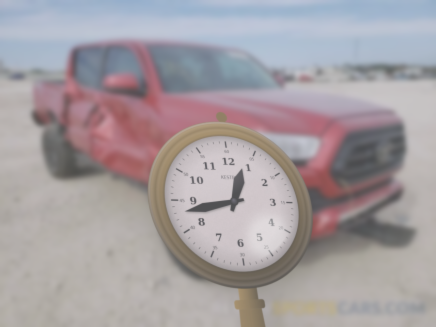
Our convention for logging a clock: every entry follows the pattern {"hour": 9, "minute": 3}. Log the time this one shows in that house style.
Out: {"hour": 12, "minute": 43}
